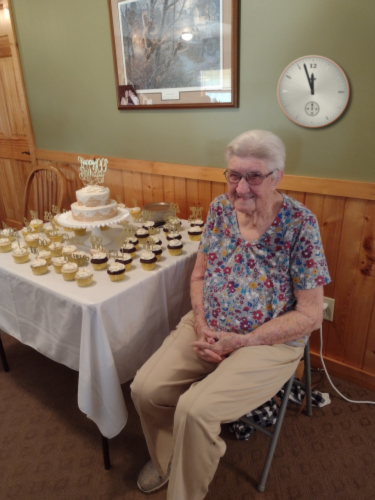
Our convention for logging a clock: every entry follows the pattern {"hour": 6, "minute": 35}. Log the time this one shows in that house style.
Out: {"hour": 11, "minute": 57}
